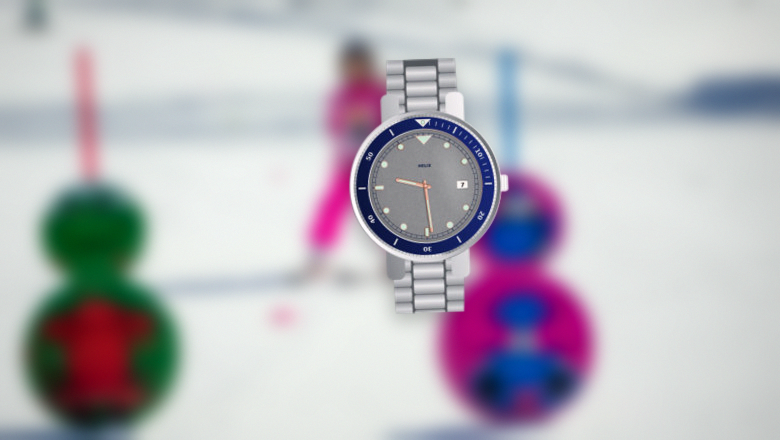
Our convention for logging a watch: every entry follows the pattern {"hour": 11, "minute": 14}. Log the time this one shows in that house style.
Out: {"hour": 9, "minute": 29}
